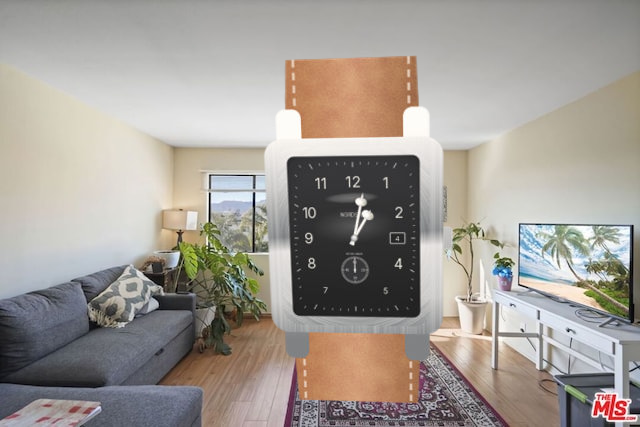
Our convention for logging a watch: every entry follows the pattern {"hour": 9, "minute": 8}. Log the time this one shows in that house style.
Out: {"hour": 1, "minute": 2}
